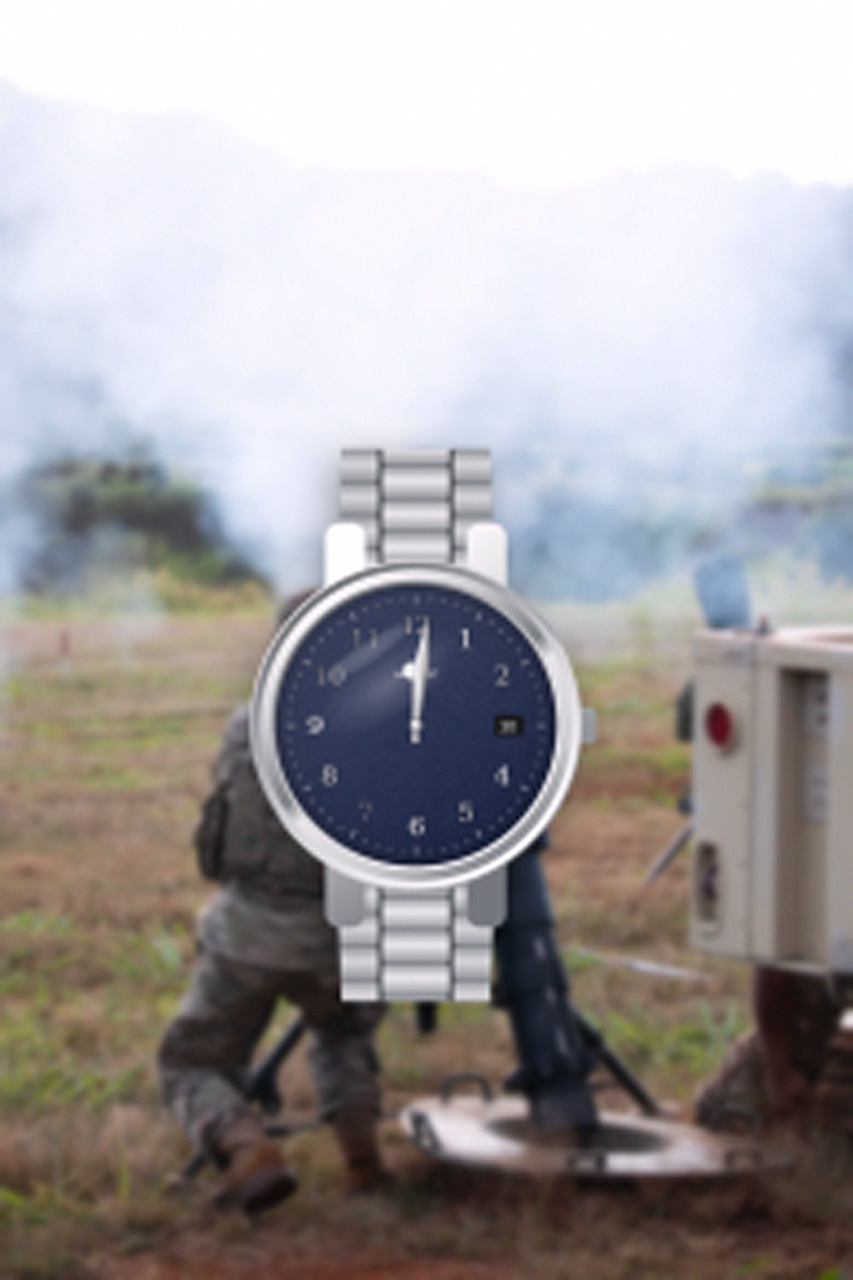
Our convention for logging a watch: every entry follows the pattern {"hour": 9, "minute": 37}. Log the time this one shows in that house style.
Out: {"hour": 12, "minute": 1}
